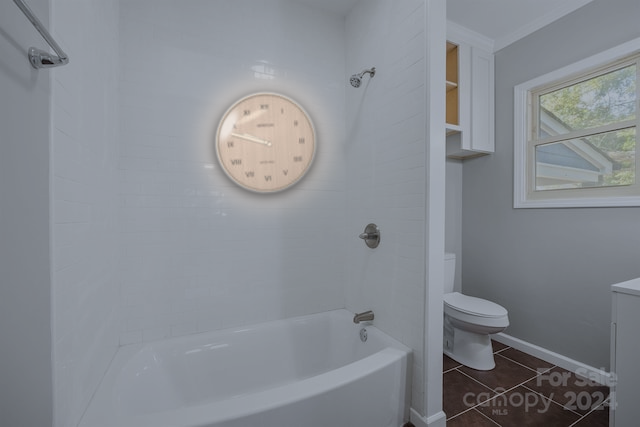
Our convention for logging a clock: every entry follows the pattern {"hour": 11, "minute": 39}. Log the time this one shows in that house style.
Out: {"hour": 9, "minute": 48}
